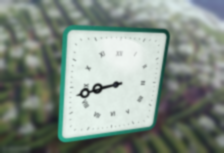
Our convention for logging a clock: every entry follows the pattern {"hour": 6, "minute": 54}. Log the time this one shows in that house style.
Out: {"hour": 8, "minute": 43}
